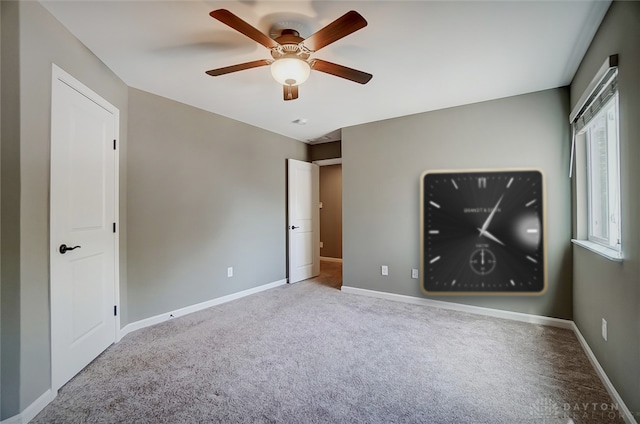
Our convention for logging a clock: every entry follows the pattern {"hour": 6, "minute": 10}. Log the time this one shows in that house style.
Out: {"hour": 4, "minute": 5}
